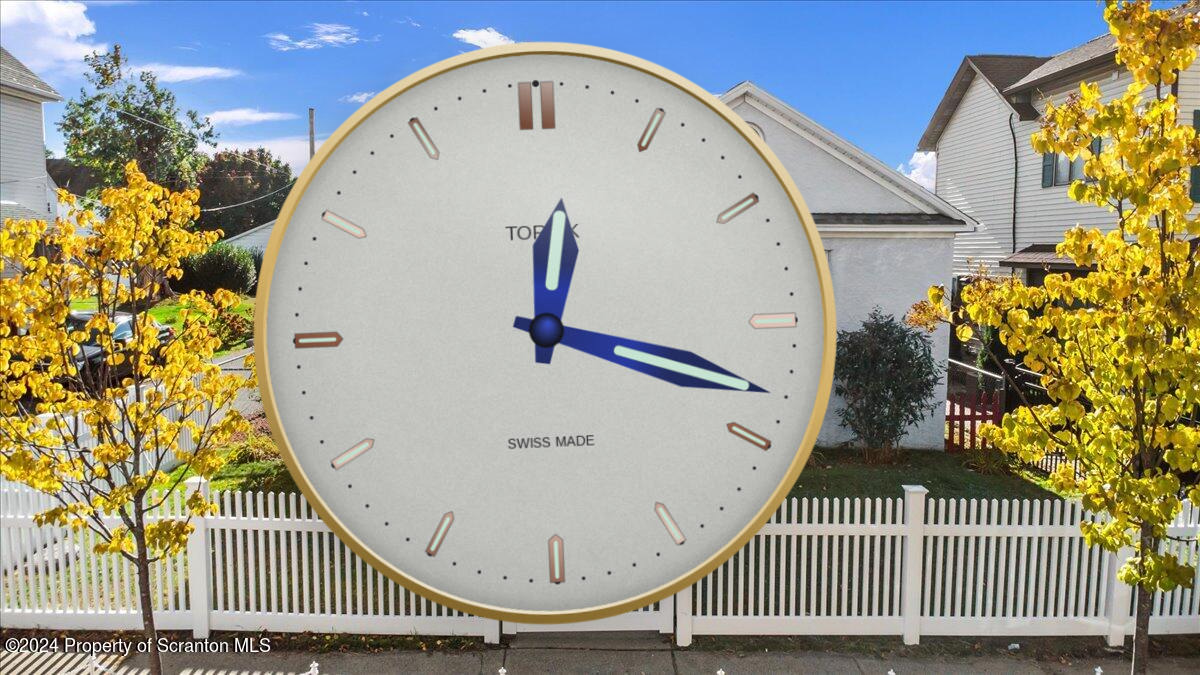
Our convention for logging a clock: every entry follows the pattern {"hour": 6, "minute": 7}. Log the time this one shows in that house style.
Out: {"hour": 12, "minute": 18}
